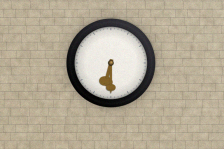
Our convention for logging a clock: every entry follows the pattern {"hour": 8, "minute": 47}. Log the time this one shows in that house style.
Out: {"hour": 6, "minute": 30}
